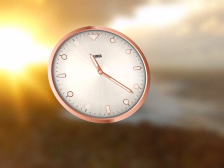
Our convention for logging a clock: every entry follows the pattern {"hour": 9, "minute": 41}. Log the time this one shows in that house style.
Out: {"hour": 11, "minute": 22}
